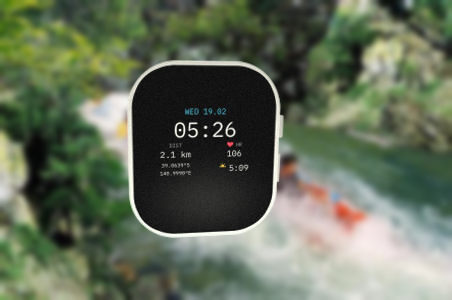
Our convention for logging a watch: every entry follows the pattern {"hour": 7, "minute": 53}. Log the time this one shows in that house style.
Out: {"hour": 5, "minute": 26}
